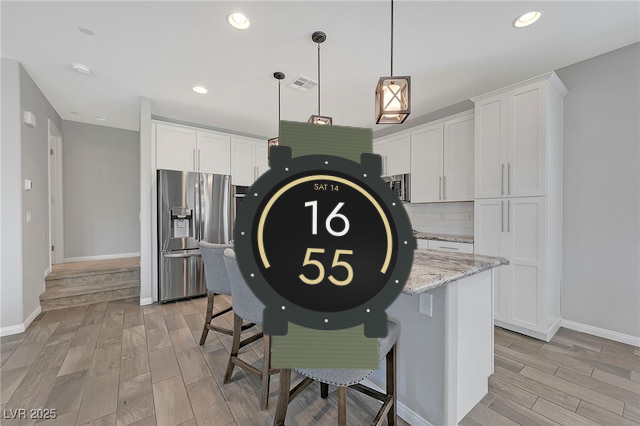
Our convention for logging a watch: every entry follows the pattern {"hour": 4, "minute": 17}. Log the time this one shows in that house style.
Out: {"hour": 16, "minute": 55}
